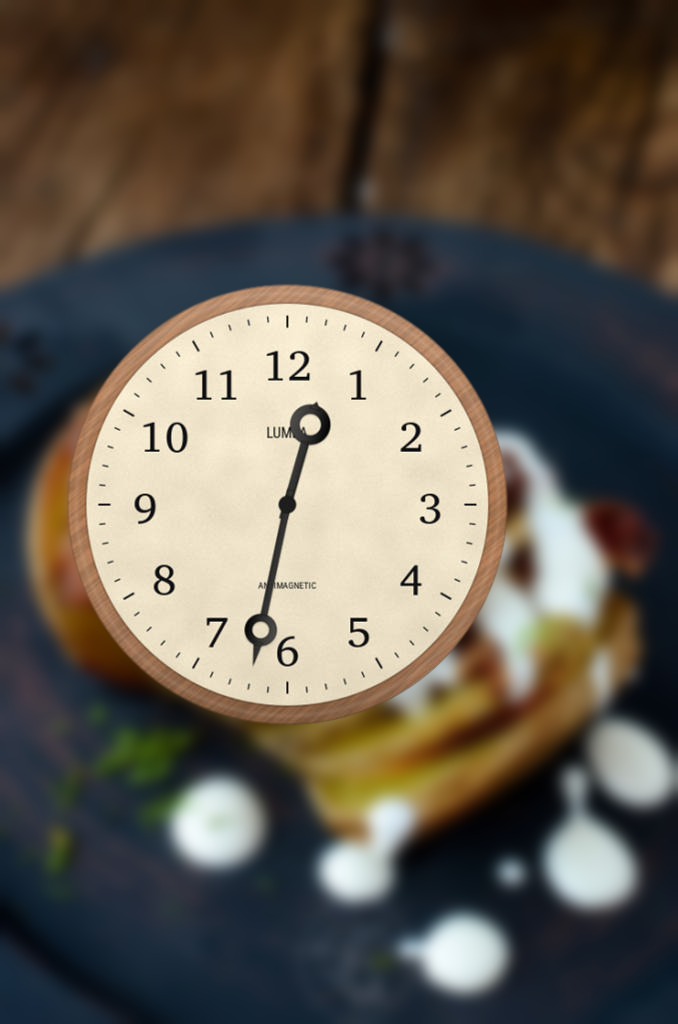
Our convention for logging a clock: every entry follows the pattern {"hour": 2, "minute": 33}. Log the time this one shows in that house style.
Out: {"hour": 12, "minute": 32}
